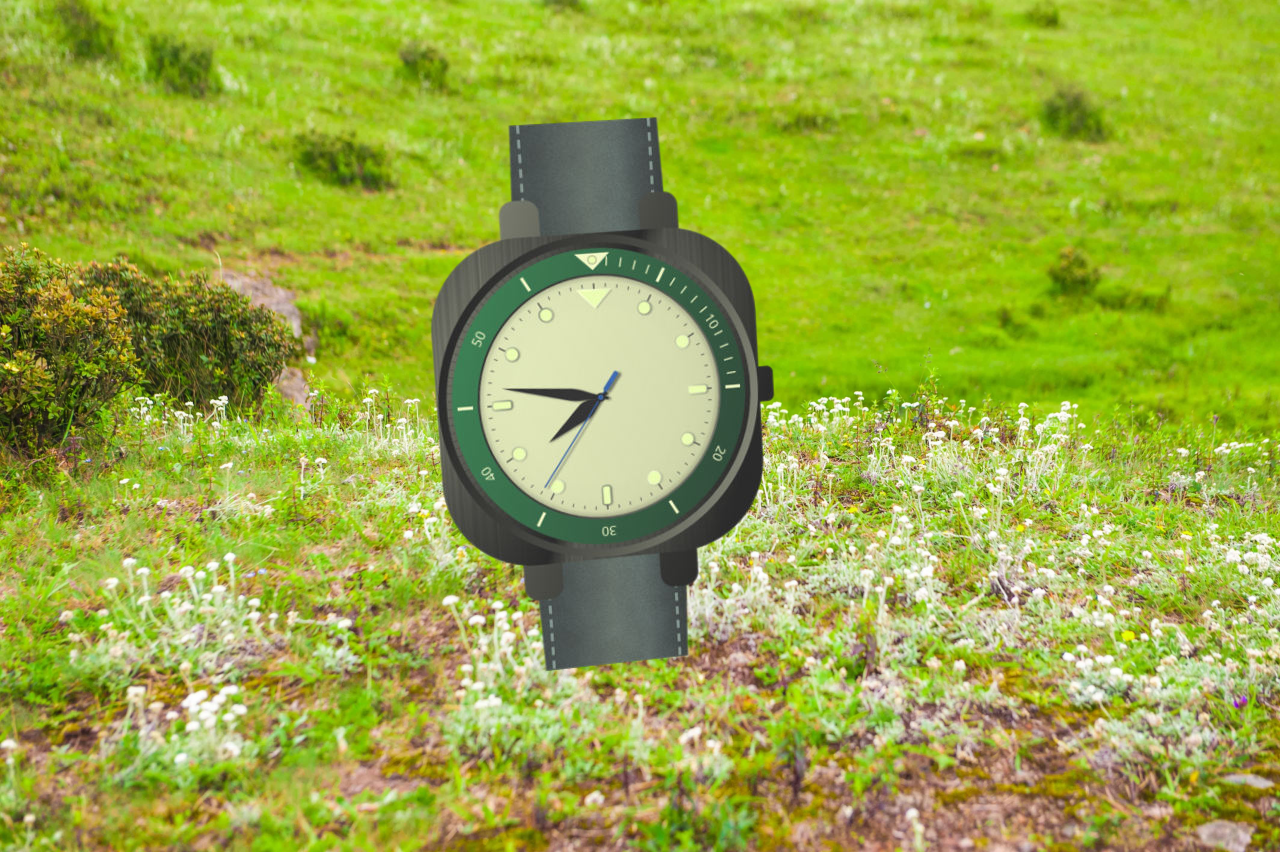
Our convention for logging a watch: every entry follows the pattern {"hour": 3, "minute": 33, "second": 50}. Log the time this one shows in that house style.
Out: {"hour": 7, "minute": 46, "second": 36}
